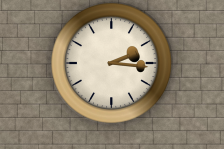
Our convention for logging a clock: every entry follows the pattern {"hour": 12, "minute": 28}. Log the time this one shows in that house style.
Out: {"hour": 2, "minute": 16}
